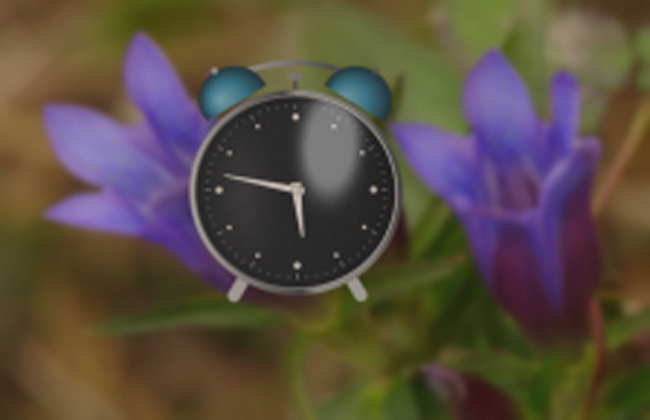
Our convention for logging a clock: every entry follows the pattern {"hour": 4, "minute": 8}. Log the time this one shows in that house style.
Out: {"hour": 5, "minute": 47}
